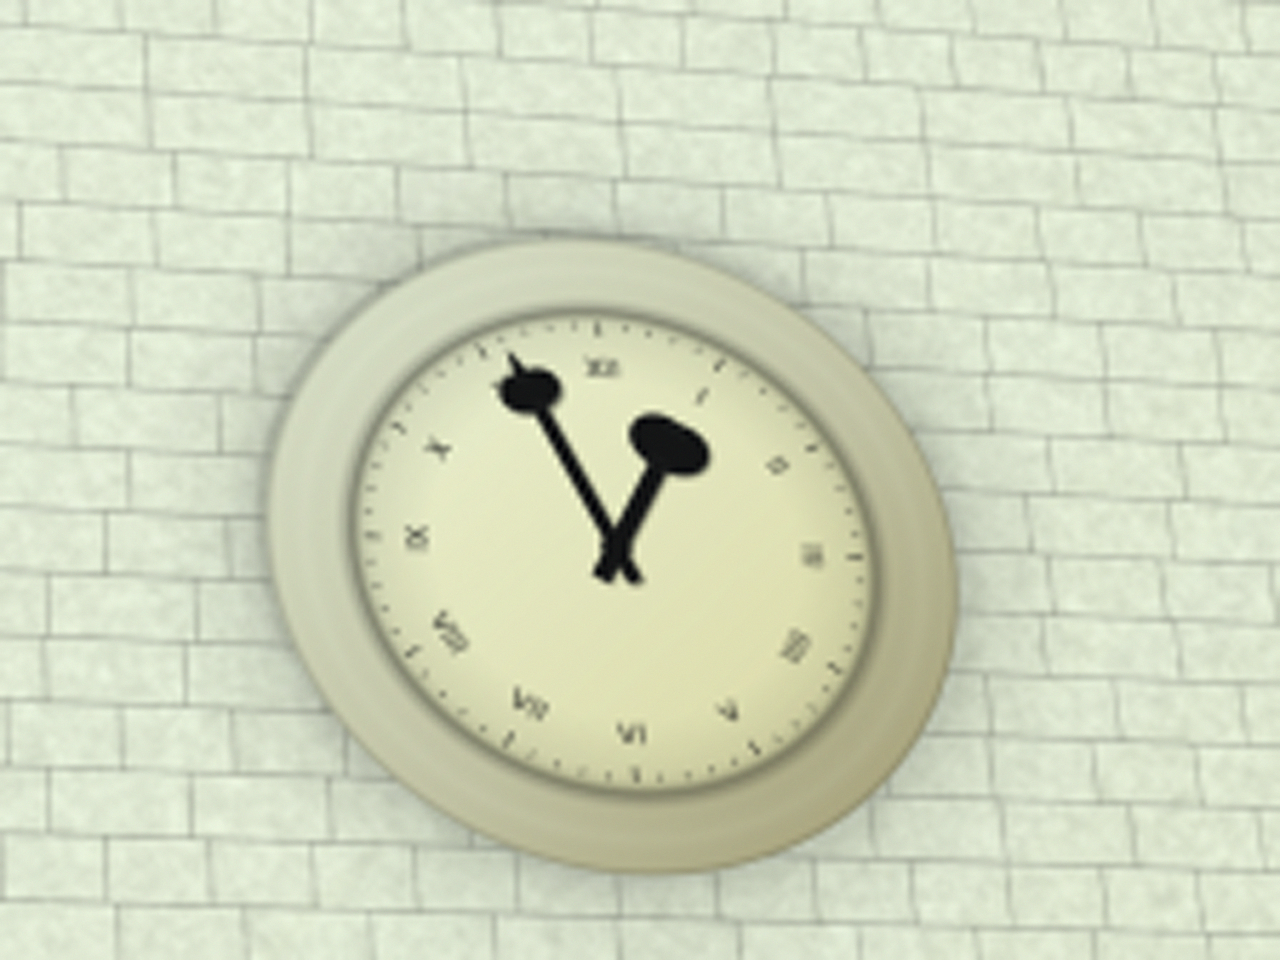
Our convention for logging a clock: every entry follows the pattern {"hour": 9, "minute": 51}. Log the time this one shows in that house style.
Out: {"hour": 12, "minute": 56}
